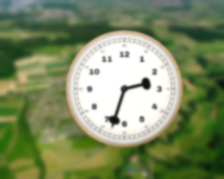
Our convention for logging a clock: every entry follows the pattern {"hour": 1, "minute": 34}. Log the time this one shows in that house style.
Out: {"hour": 2, "minute": 33}
